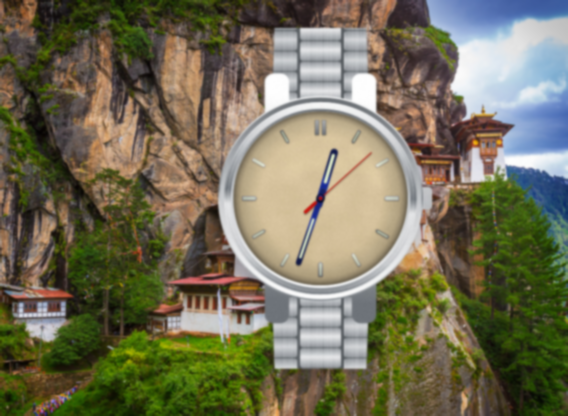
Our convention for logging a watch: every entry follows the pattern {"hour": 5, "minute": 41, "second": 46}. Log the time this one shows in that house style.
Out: {"hour": 12, "minute": 33, "second": 8}
